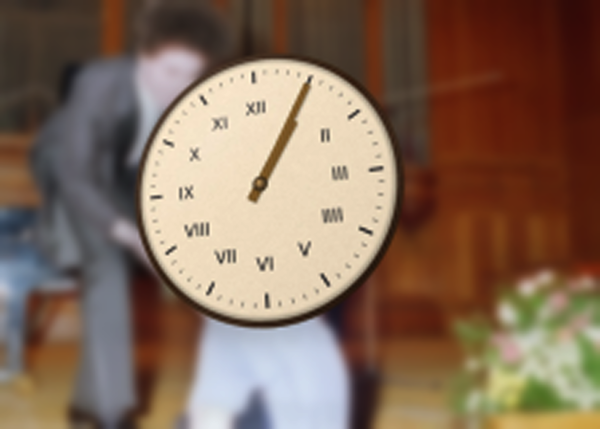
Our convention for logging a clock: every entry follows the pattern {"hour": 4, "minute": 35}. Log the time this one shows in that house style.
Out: {"hour": 1, "minute": 5}
